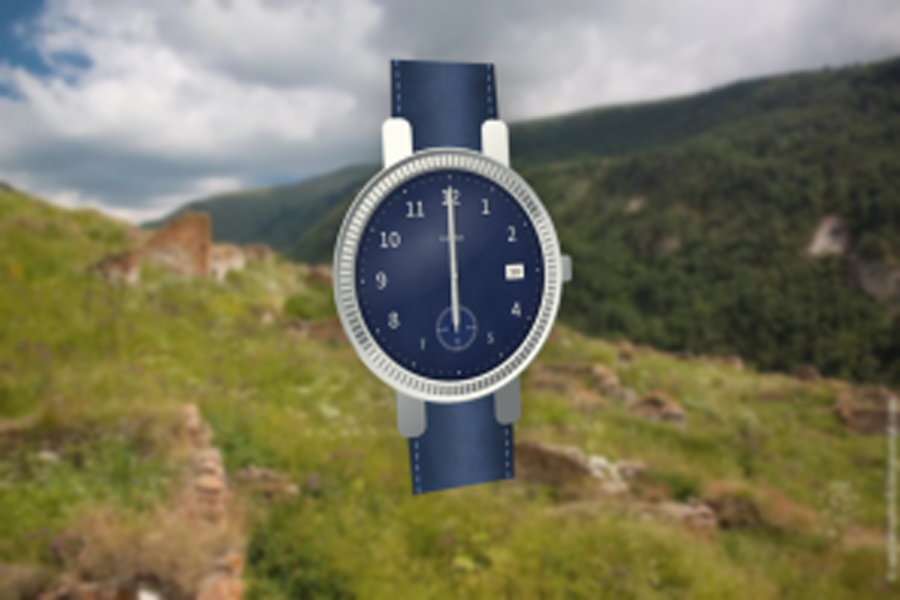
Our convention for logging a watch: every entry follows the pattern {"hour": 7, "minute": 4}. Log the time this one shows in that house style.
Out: {"hour": 6, "minute": 0}
